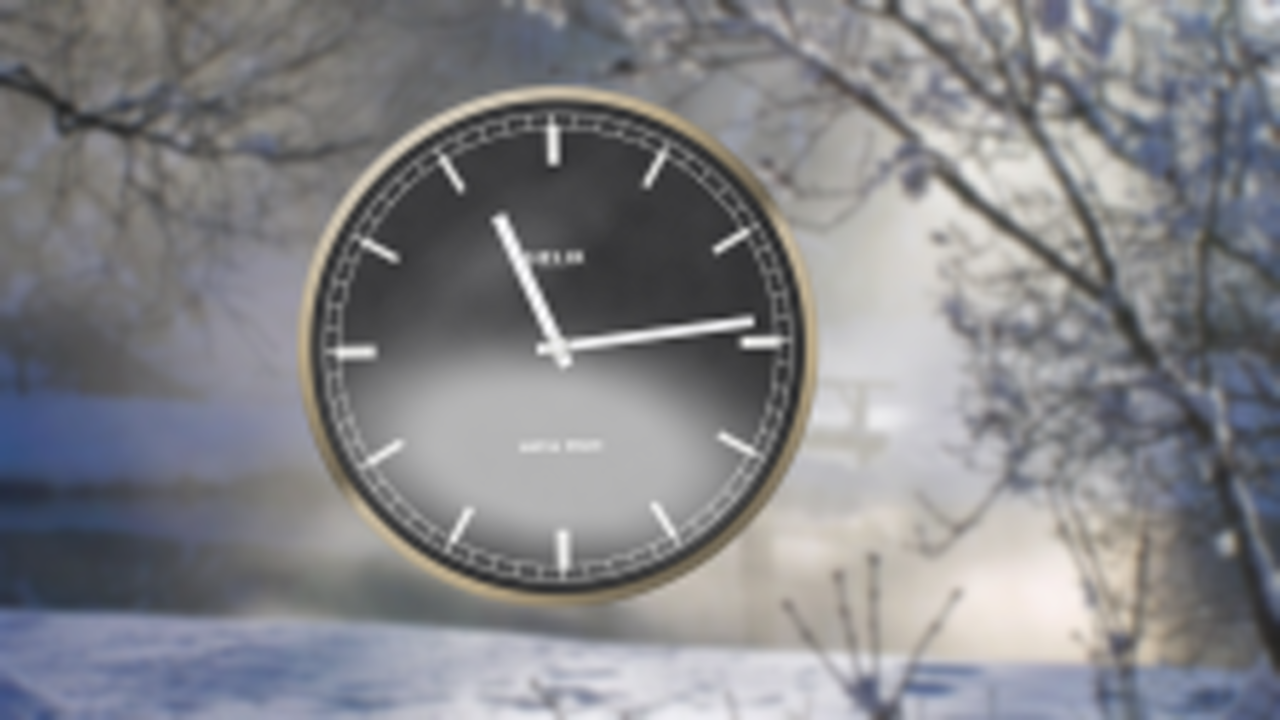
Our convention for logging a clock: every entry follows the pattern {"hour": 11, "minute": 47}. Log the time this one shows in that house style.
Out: {"hour": 11, "minute": 14}
